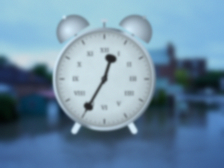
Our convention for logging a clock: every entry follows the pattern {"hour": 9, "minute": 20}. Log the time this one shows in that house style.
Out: {"hour": 12, "minute": 35}
